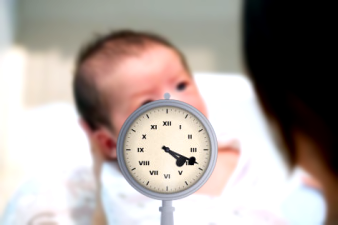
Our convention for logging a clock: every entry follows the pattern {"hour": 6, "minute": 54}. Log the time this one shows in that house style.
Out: {"hour": 4, "minute": 19}
